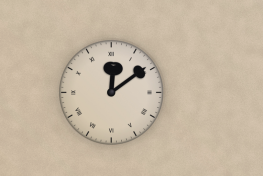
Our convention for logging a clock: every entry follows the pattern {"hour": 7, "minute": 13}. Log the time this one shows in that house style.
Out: {"hour": 12, "minute": 9}
